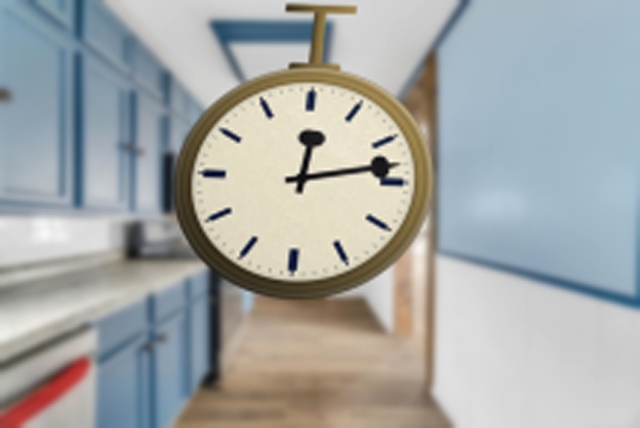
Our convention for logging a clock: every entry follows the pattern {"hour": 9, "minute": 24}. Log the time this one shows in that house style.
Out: {"hour": 12, "minute": 13}
